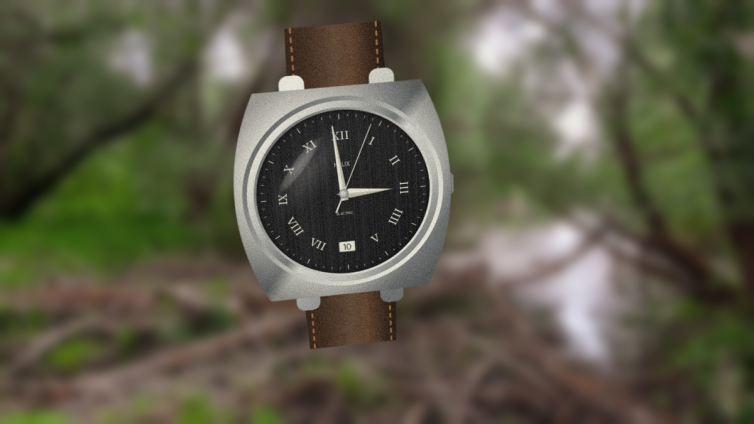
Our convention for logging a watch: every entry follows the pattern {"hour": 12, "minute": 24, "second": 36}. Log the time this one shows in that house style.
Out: {"hour": 2, "minute": 59, "second": 4}
